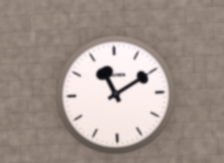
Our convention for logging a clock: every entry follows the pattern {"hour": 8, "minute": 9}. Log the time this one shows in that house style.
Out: {"hour": 11, "minute": 10}
